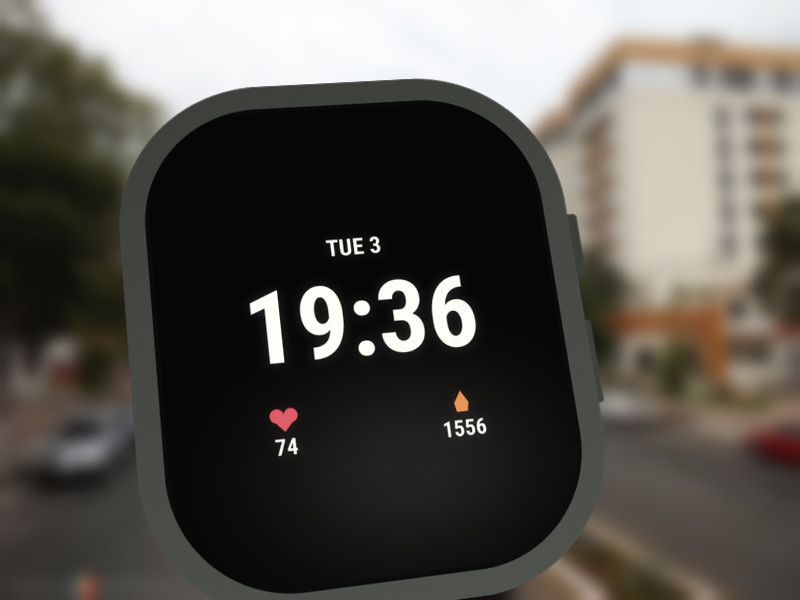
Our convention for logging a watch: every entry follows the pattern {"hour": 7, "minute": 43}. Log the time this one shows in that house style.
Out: {"hour": 19, "minute": 36}
